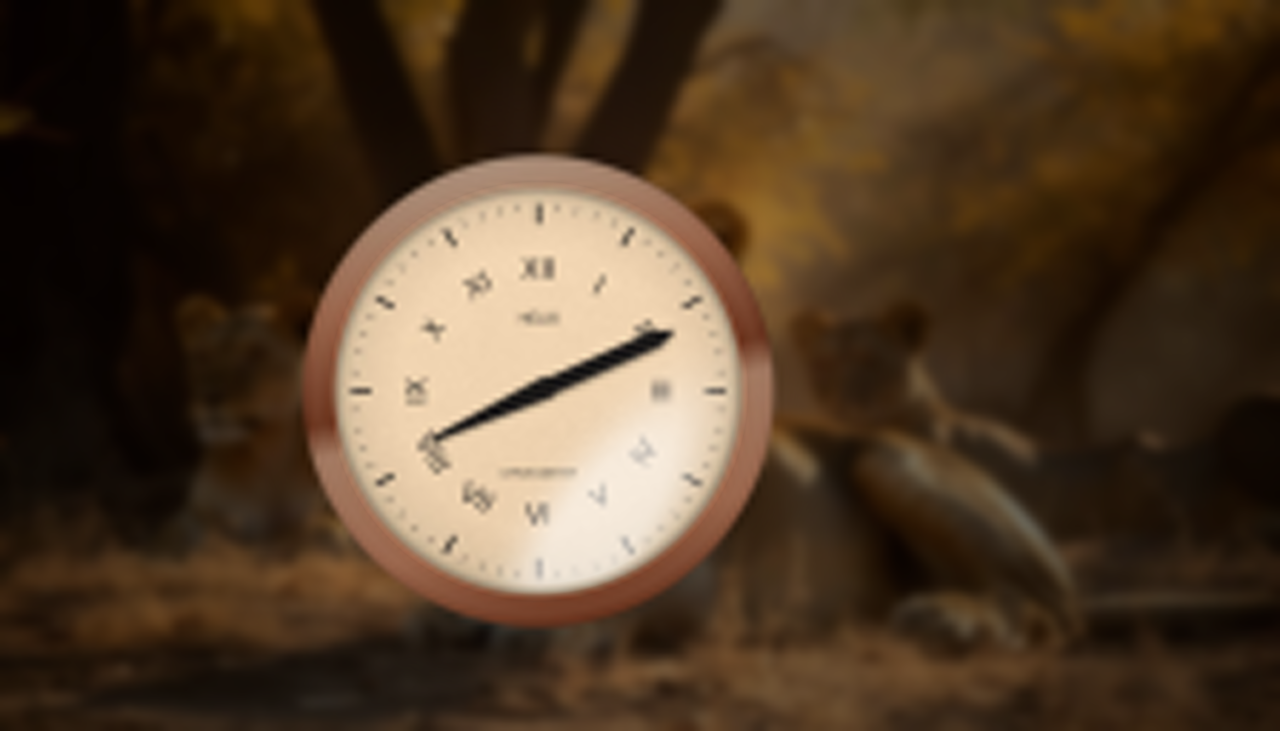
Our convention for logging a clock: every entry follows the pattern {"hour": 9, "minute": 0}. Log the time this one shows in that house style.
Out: {"hour": 8, "minute": 11}
